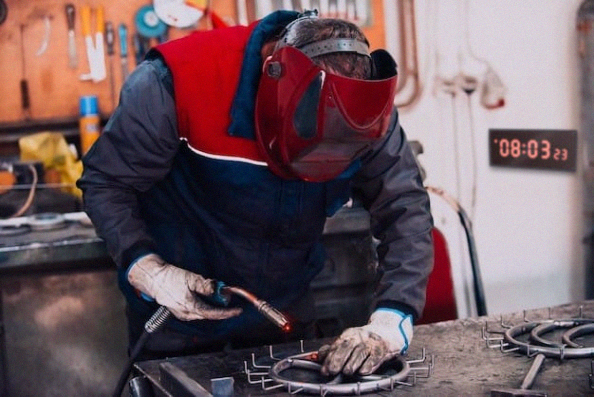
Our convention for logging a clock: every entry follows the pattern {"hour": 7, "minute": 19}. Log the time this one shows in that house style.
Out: {"hour": 8, "minute": 3}
